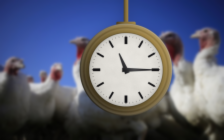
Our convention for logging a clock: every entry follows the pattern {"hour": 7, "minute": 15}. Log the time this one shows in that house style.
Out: {"hour": 11, "minute": 15}
